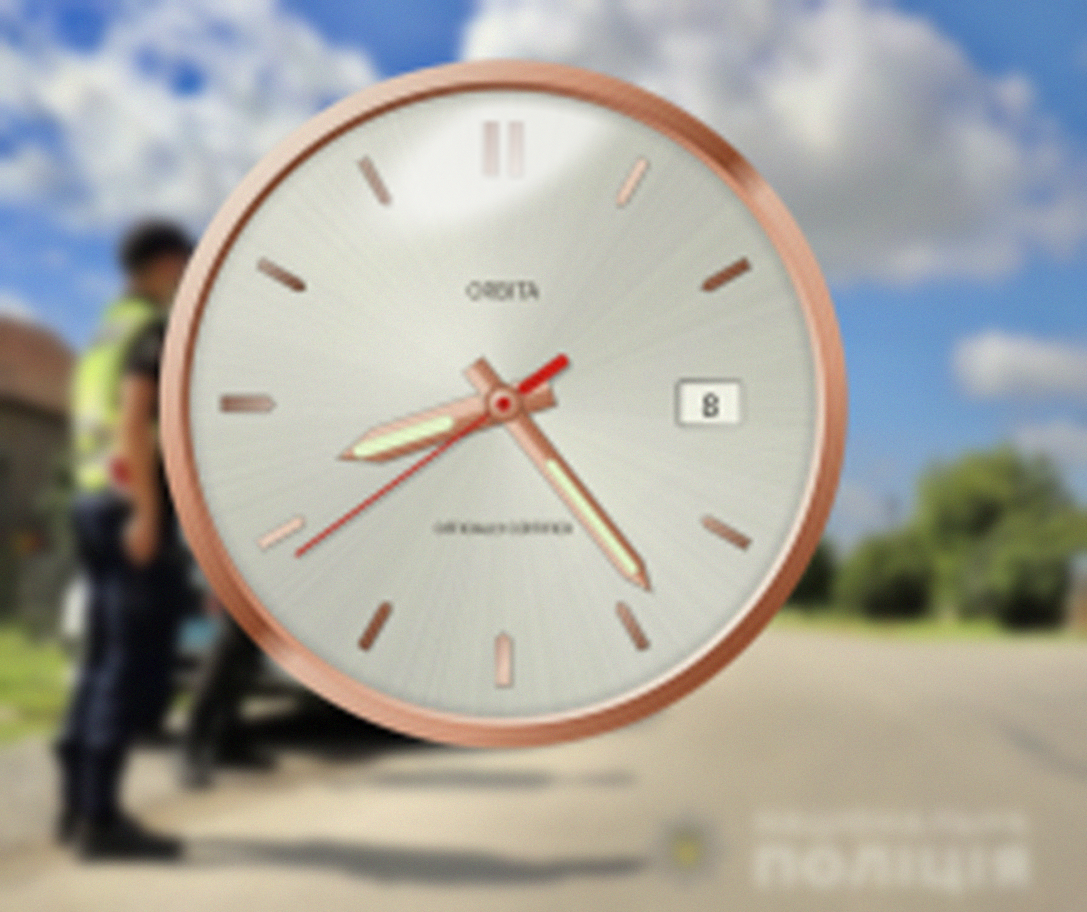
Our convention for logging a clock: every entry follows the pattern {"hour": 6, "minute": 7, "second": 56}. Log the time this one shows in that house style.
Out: {"hour": 8, "minute": 23, "second": 39}
